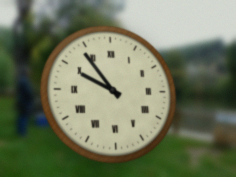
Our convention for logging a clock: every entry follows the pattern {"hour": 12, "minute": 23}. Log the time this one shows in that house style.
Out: {"hour": 9, "minute": 54}
